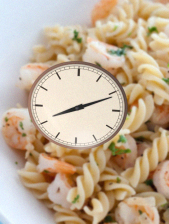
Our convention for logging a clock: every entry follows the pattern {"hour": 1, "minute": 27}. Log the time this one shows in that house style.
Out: {"hour": 8, "minute": 11}
